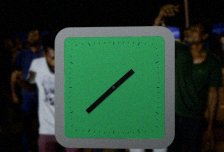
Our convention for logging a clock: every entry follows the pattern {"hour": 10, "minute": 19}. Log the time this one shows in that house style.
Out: {"hour": 1, "minute": 38}
